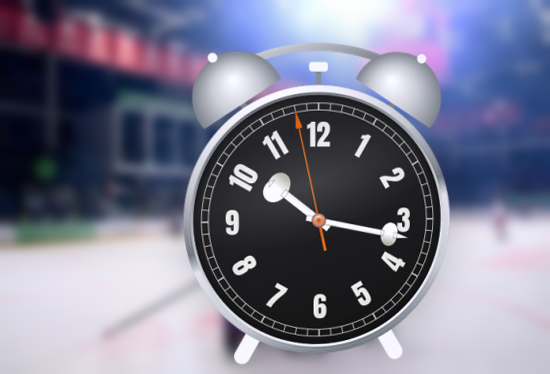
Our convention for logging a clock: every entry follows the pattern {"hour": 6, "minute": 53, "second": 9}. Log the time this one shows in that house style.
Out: {"hour": 10, "minute": 16, "second": 58}
